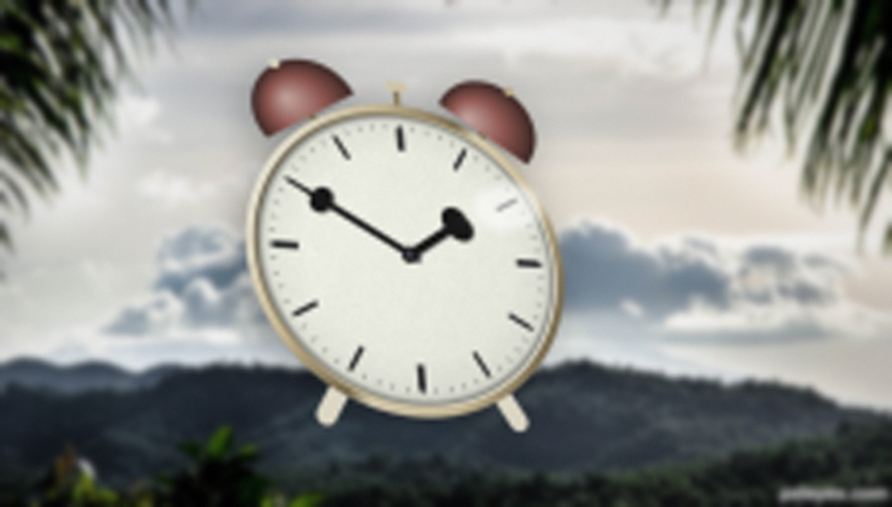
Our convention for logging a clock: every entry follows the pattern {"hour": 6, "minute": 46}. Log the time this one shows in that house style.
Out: {"hour": 1, "minute": 50}
